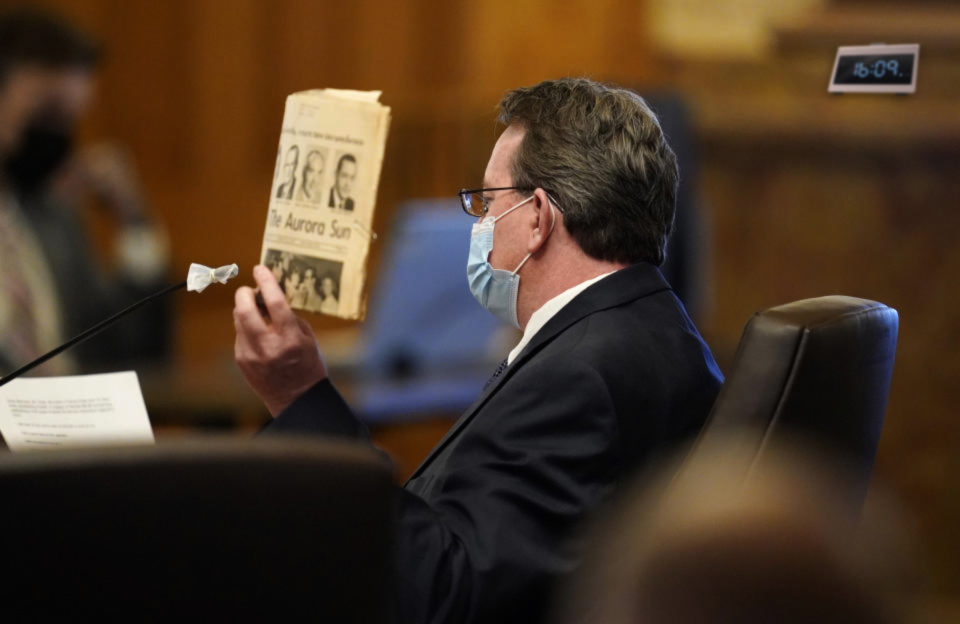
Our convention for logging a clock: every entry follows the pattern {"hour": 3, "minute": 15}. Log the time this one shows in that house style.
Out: {"hour": 16, "minute": 9}
